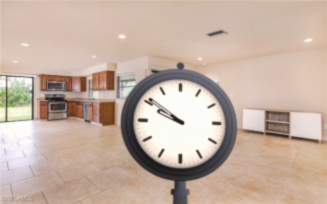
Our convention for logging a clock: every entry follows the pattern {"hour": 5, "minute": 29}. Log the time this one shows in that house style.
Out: {"hour": 9, "minute": 51}
